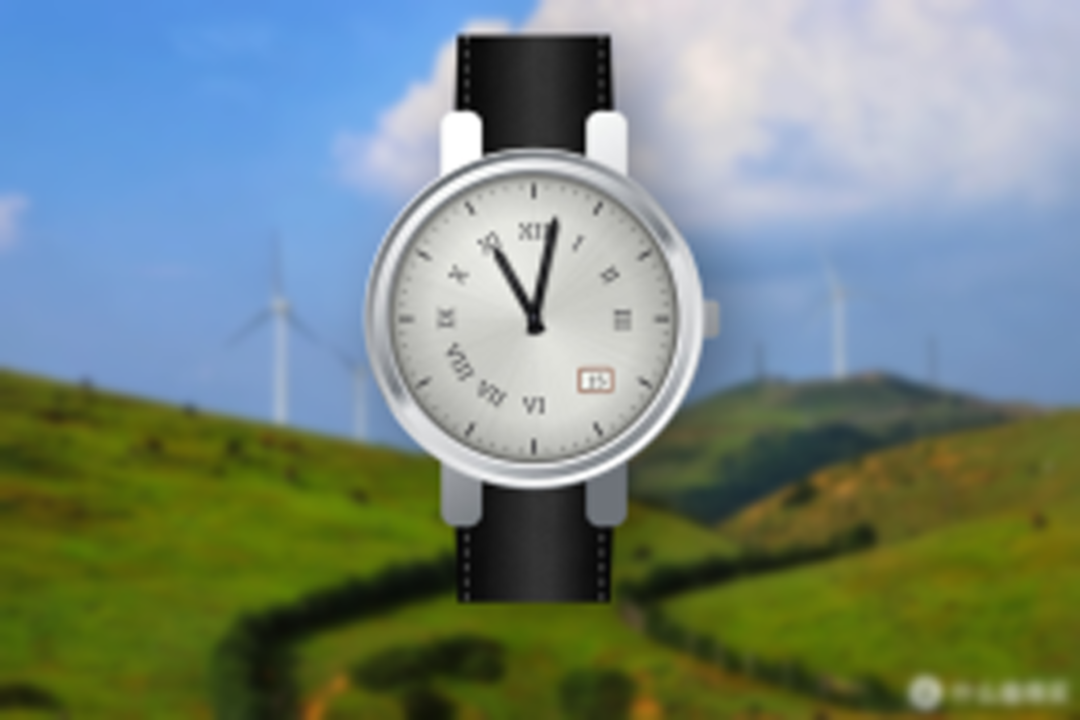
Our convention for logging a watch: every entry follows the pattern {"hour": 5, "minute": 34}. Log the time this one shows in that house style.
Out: {"hour": 11, "minute": 2}
